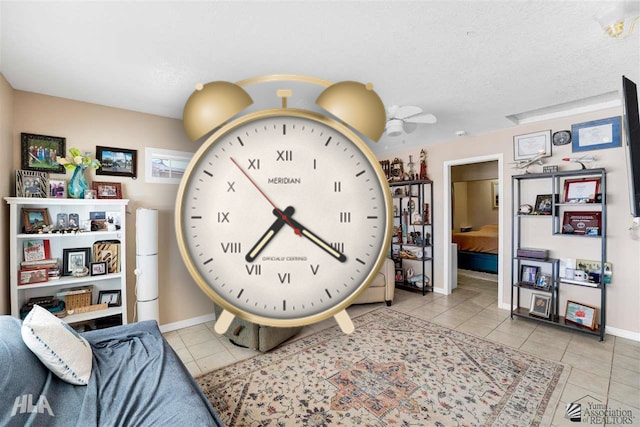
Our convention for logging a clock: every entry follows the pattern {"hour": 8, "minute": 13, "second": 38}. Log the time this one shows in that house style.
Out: {"hour": 7, "minute": 20, "second": 53}
